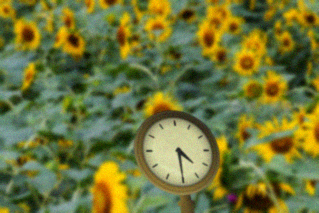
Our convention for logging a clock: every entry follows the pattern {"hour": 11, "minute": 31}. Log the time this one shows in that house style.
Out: {"hour": 4, "minute": 30}
